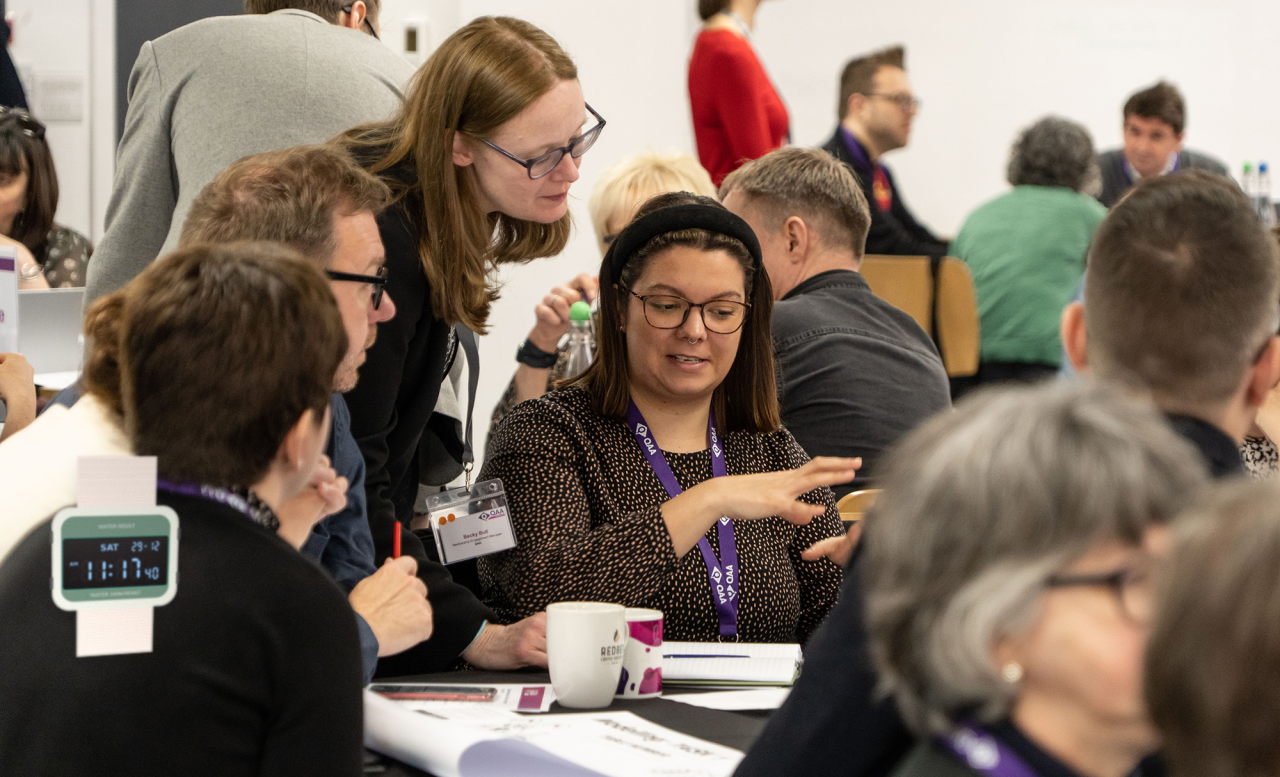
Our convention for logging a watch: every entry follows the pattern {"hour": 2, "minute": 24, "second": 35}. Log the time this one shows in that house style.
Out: {"hour": 11, "minute": 17, "second": 40}
